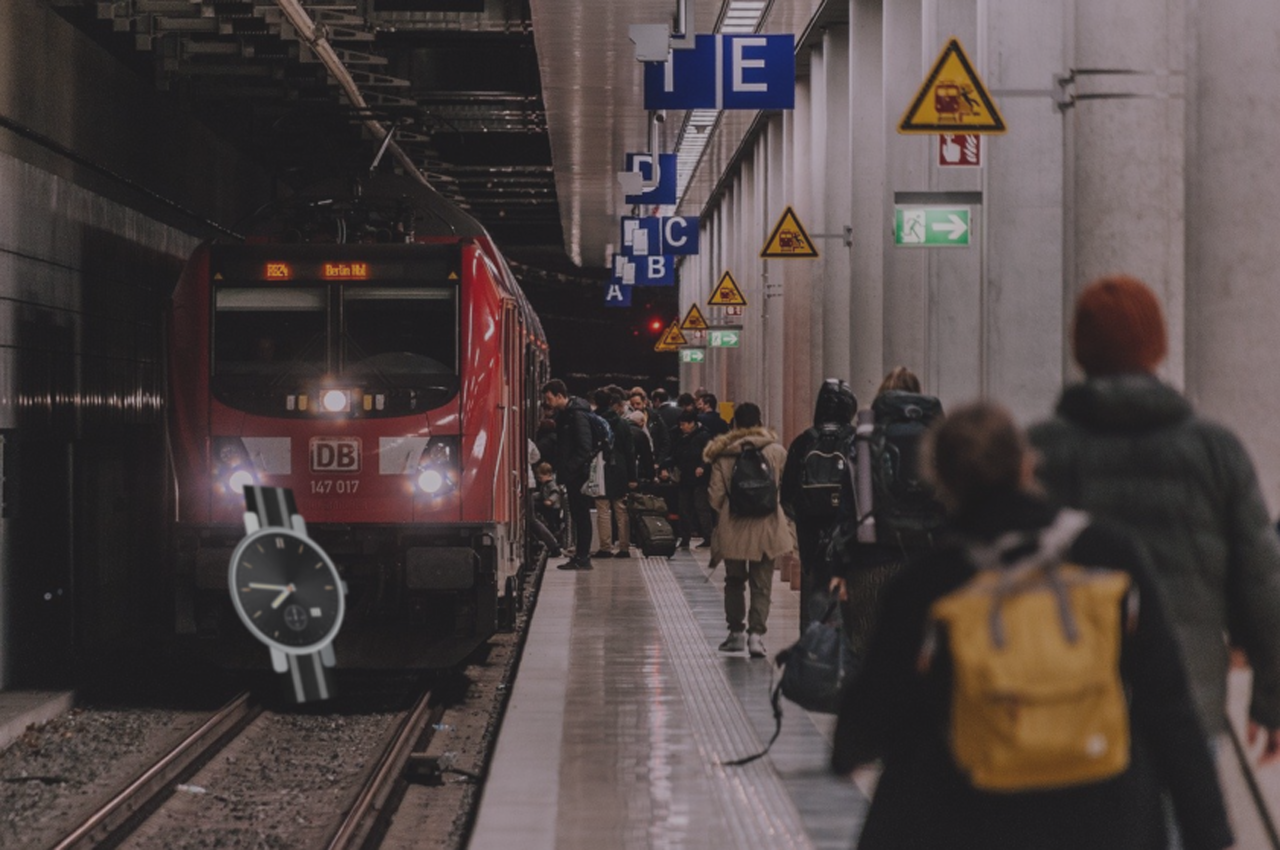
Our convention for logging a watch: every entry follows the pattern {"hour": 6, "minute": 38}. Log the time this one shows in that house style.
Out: {"hour": 7, "minute": 46}
